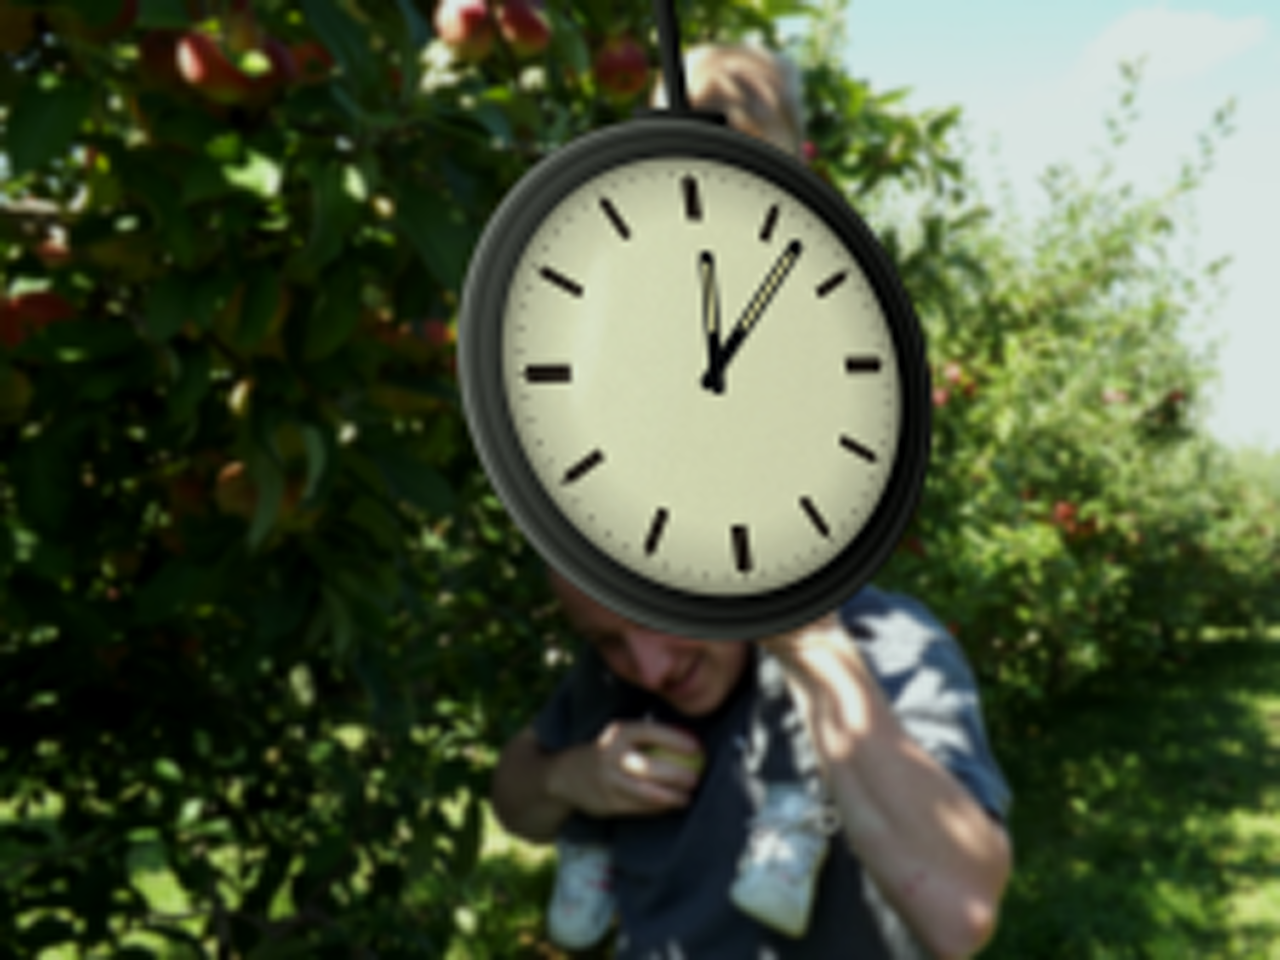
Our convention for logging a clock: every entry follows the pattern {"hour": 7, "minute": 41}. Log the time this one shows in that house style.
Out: {"hour": 12, "minute": 7}
